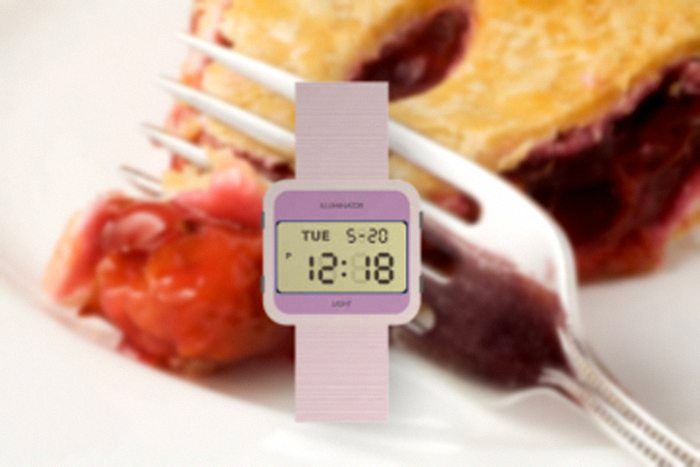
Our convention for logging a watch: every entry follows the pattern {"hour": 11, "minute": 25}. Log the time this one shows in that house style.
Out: {"hour": 12, "minute": 18}
